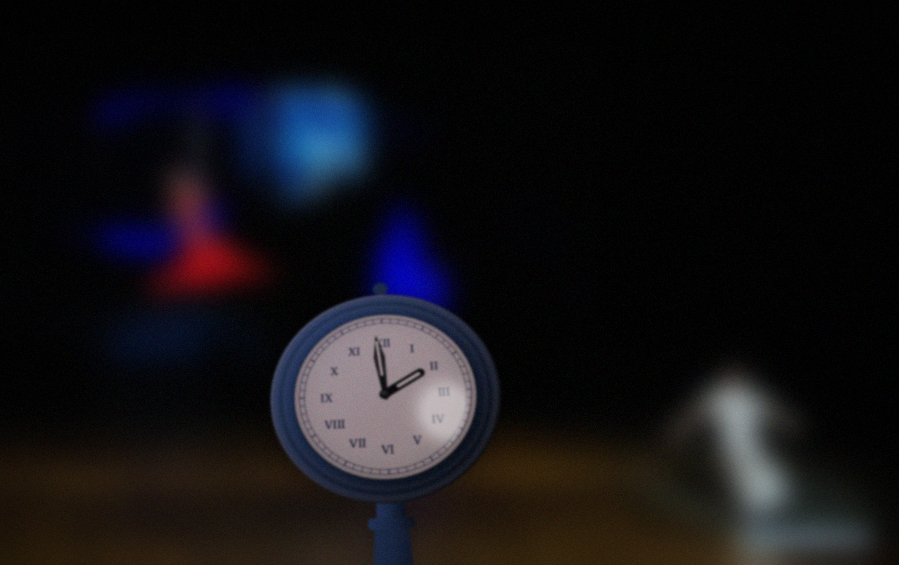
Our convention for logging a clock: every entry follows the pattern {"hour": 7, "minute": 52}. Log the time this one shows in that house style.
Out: {"hour": 1, "minute": 59}
